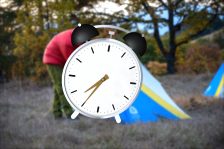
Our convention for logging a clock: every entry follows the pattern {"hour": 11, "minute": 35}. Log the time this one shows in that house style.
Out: {"hour": 7, "minute": 35}
